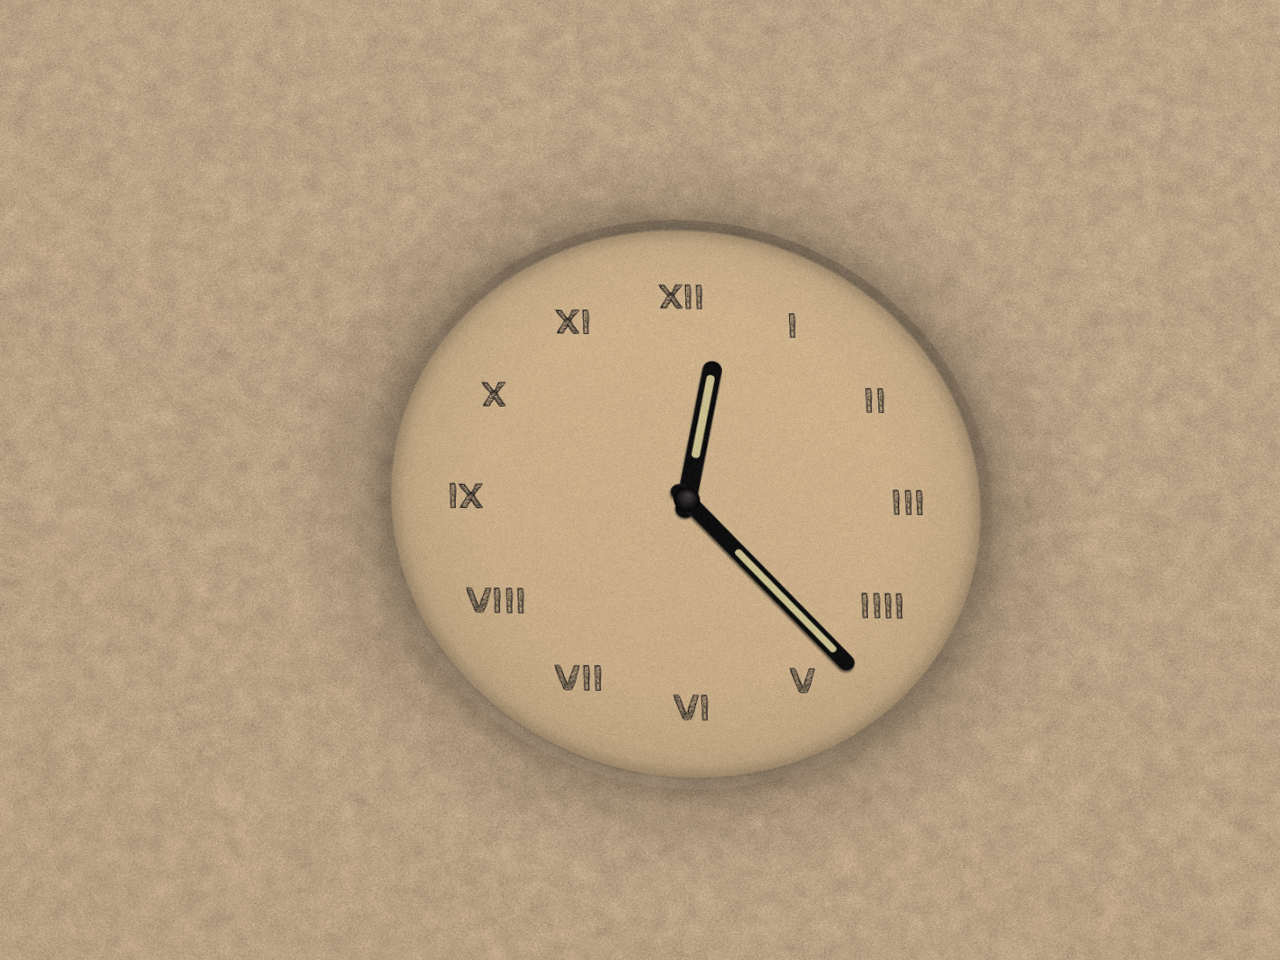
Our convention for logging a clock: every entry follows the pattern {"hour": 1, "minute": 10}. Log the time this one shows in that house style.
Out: {"hour": 12, "minute": 23}
